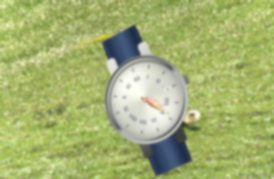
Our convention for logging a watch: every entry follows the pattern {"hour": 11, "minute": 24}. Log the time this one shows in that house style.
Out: {"hour": 4, "minute": 24}
